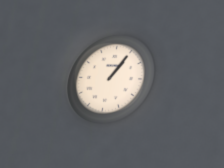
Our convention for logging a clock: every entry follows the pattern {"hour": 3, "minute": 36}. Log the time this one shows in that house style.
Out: {"hour": 1, "minute": 5}
